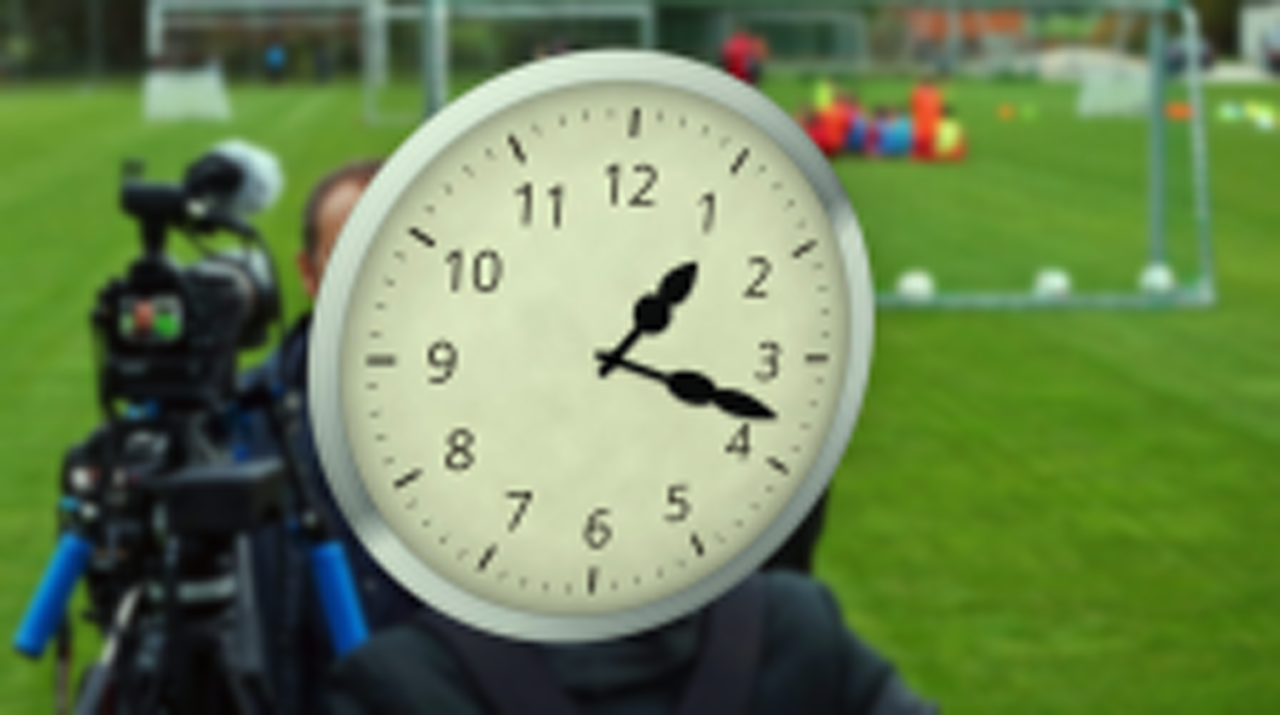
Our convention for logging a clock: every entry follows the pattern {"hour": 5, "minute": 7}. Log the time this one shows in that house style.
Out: {"hour": 1, "minute": 18}
